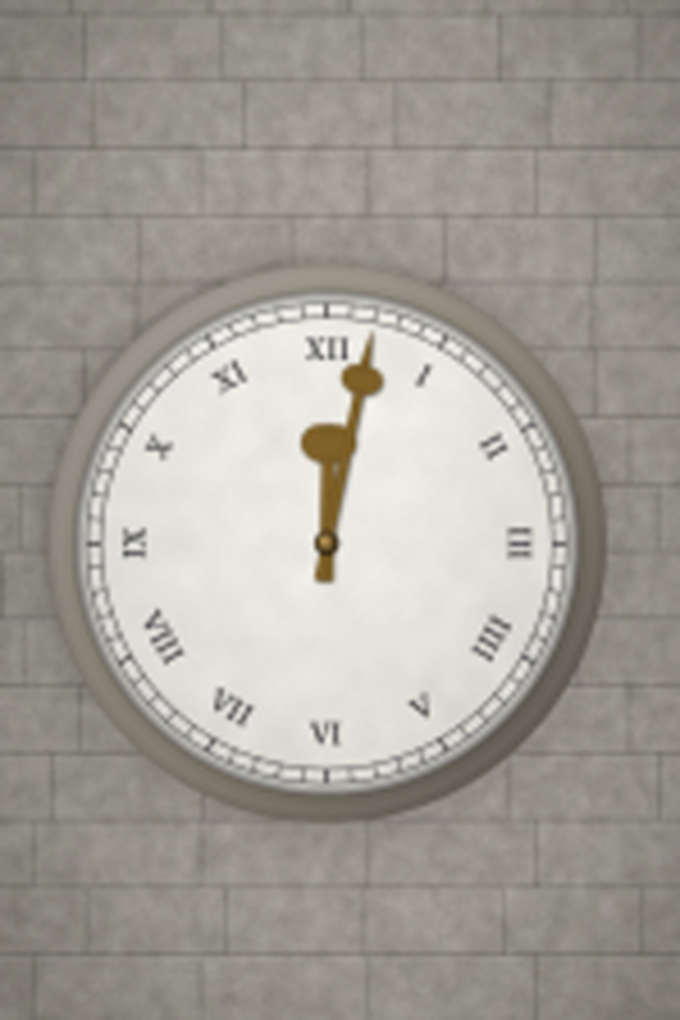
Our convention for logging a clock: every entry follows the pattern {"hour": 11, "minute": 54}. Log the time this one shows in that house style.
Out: {"hour": 12, "minute": 2}
